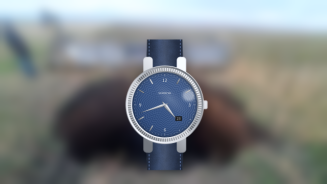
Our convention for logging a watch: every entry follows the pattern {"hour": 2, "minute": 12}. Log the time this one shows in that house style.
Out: {"hour": 4, "minute": 42}
